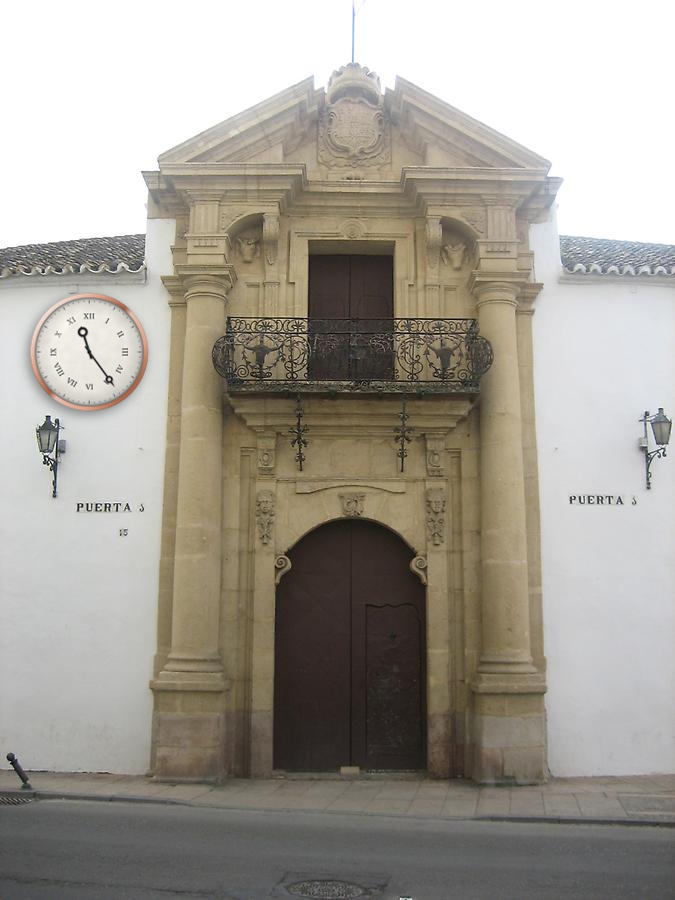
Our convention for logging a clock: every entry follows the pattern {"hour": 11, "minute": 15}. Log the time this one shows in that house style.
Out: {"hour": 11, "minute": 24}
